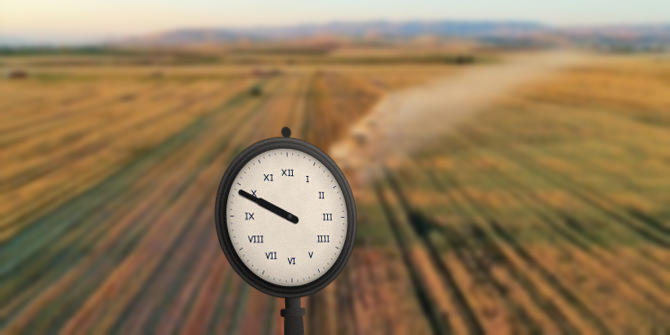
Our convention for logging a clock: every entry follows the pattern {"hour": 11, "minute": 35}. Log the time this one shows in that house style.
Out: {"hour": 9, "minute": 49}
